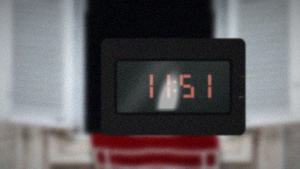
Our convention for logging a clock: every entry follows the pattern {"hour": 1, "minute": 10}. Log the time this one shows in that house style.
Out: {"hour": 11, "minute": 51}
